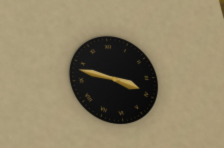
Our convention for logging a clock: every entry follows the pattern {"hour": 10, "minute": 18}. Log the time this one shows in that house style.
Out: {"hour": 3, "minute": 48}
